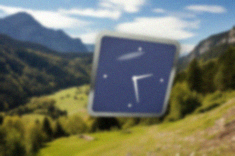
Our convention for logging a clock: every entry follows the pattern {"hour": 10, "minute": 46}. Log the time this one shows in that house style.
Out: {"hour": 2, "minute": 27}
